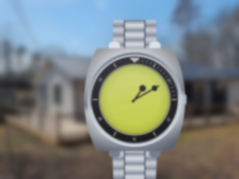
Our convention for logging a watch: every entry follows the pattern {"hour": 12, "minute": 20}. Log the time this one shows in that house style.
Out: {"hour": 1, "minute": 10}
